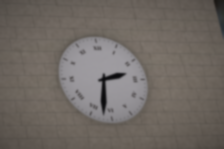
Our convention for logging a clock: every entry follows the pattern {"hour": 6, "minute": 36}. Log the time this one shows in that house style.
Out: {"hour": 2, "minute": 32}
